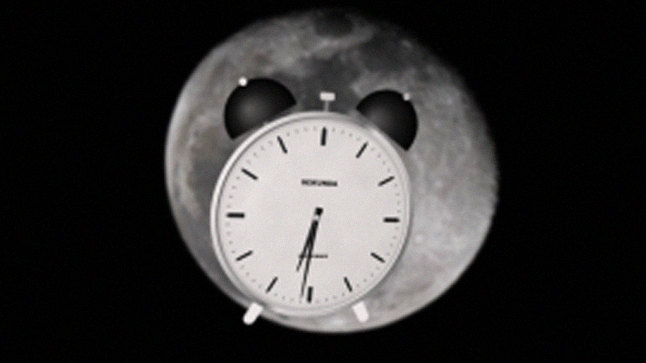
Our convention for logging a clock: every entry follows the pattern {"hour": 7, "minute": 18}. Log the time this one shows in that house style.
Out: {"hour": 6, "minute": 31}
